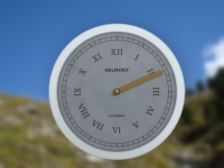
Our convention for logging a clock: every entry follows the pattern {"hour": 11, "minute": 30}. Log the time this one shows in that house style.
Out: {"hour": 2, "minute": 11}
